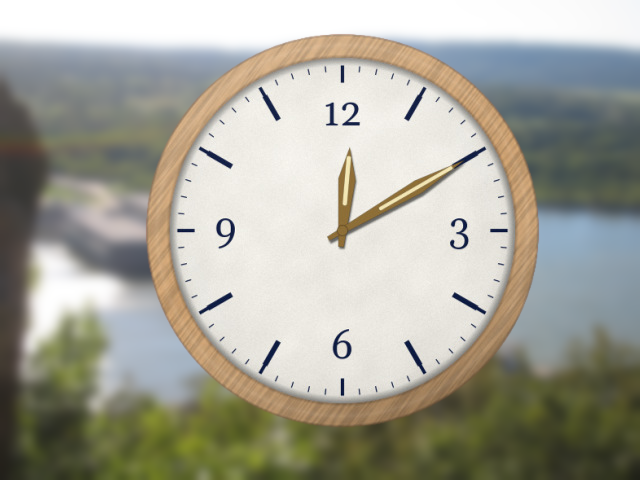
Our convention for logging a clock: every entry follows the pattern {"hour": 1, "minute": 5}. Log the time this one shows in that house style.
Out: {"hour": 12, "minute": 10}
